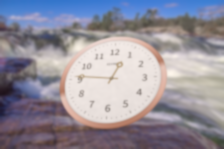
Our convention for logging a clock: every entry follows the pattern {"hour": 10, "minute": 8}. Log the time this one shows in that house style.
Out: {"hour": 12, "minute": 46}
